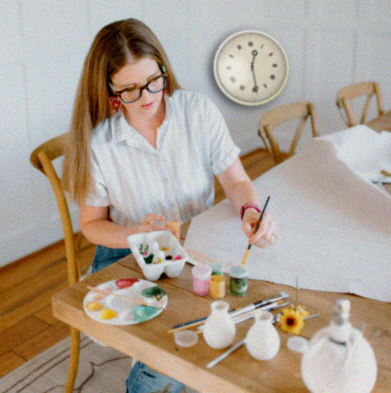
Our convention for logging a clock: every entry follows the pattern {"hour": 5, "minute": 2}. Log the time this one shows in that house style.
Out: {"hour": 12, "minute": 29}
